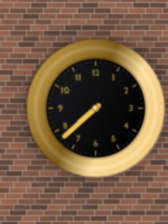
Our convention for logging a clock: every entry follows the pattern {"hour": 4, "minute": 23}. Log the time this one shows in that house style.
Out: {"hour": 7, "minute": 38}
